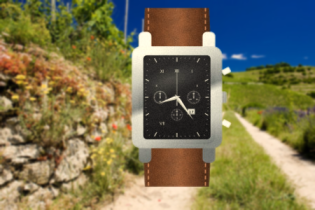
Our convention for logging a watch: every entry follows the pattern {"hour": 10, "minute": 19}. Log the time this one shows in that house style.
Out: {"hour": 8, "minute": 24}
